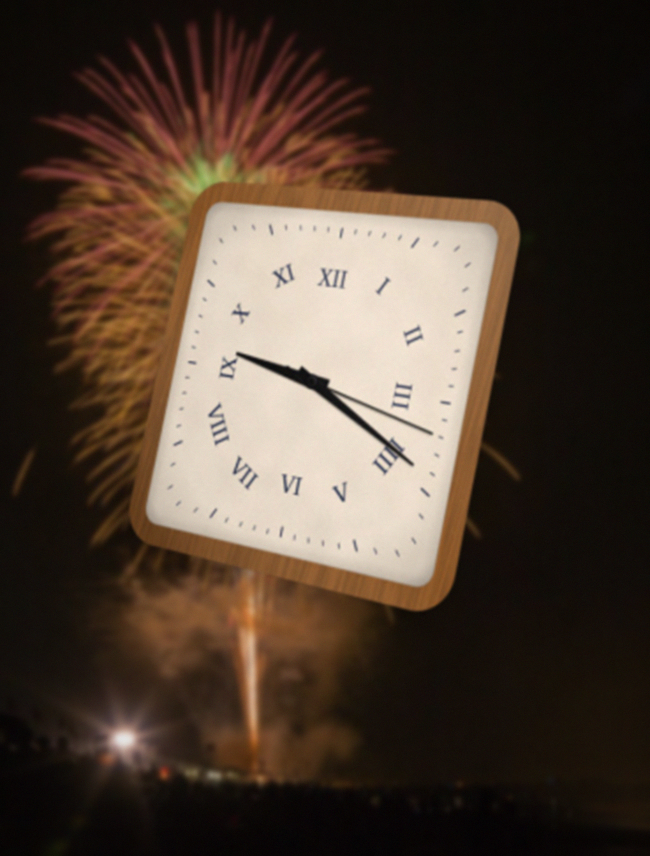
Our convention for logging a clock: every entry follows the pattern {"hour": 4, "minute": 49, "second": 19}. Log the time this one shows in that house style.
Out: {"hour": 9, "minute": 19, "second": 17}
